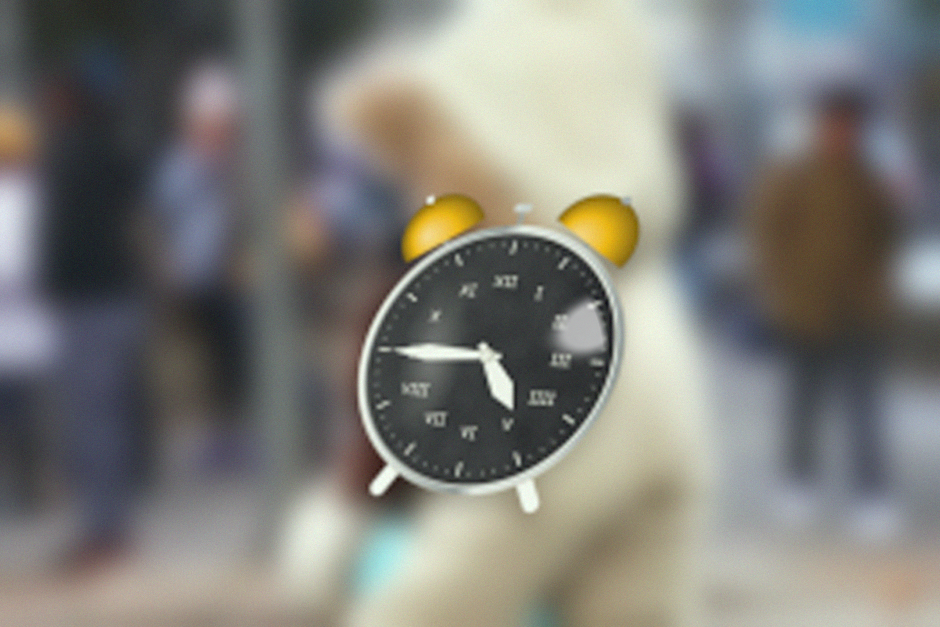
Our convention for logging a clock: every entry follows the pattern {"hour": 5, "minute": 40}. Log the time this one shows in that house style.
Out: {"hour": 4, "minute": 45}
